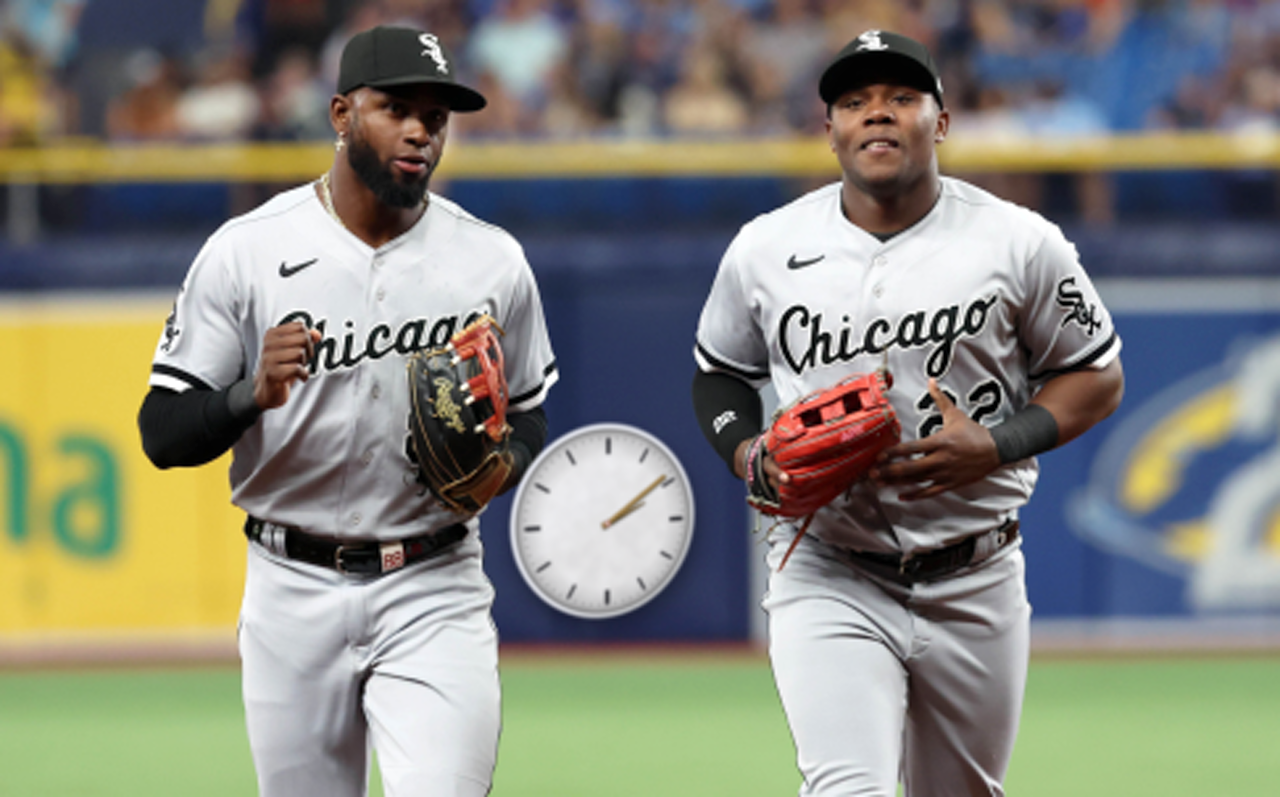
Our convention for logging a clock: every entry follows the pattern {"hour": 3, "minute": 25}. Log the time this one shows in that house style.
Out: {"hour": 2, "minute": 9}
